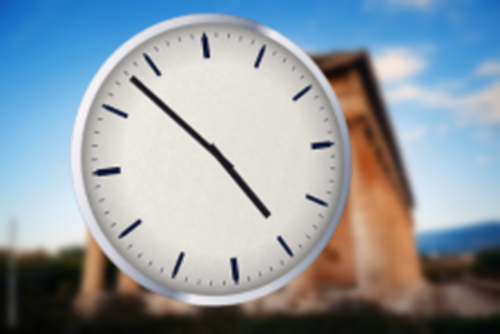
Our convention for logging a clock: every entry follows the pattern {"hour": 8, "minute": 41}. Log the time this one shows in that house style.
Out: {"hour": 4, "minute": 53}
